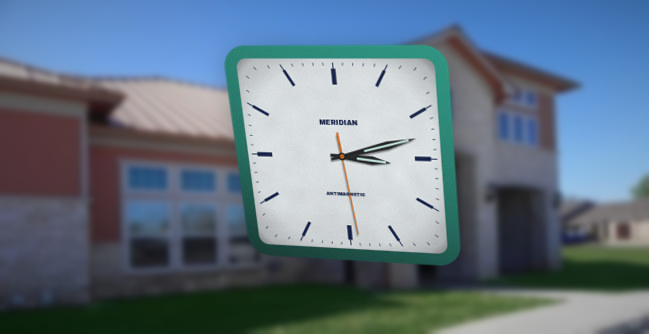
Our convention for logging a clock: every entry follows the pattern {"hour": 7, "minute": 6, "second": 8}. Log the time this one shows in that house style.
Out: {"hour": 3, "minute": 12, "second": 29}
